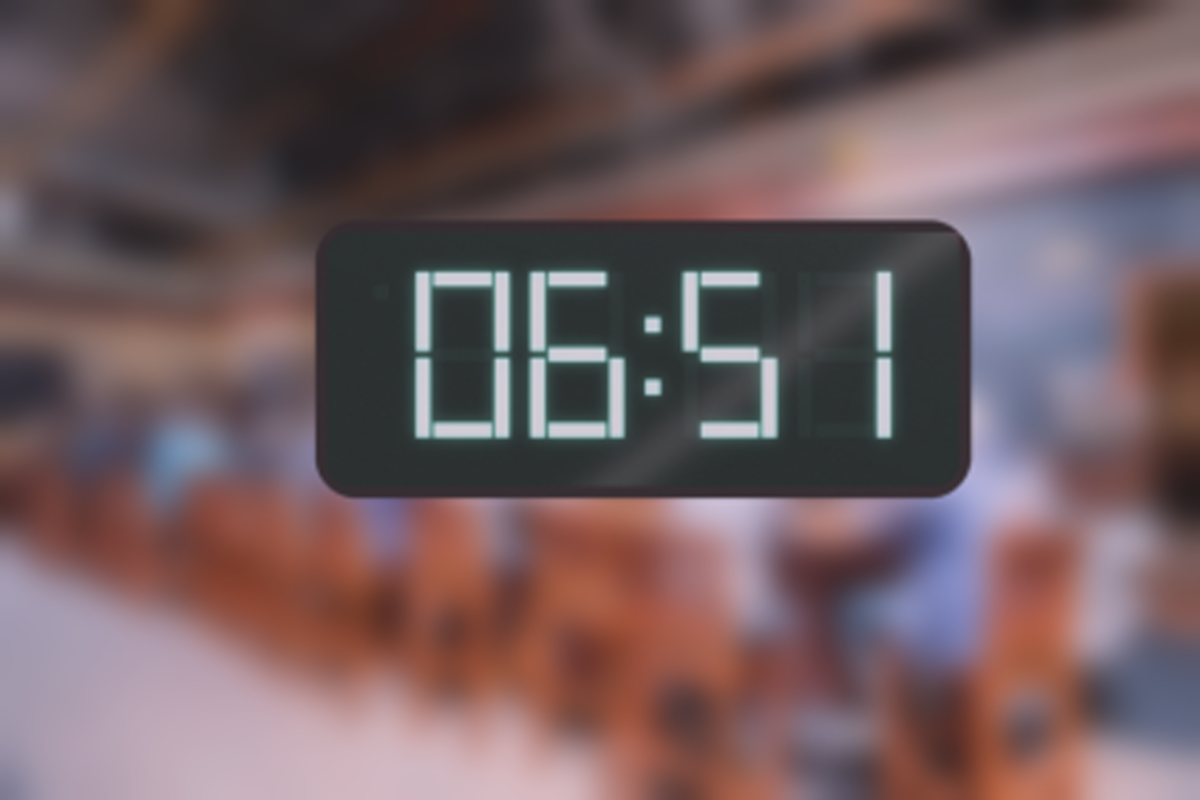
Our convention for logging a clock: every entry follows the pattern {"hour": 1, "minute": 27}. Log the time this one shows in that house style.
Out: {"hour": 6, "minute": 51}
